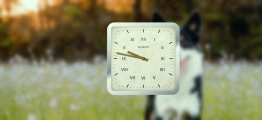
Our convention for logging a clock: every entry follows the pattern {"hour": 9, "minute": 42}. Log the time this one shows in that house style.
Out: {"hour": 9, "minute": 47}
